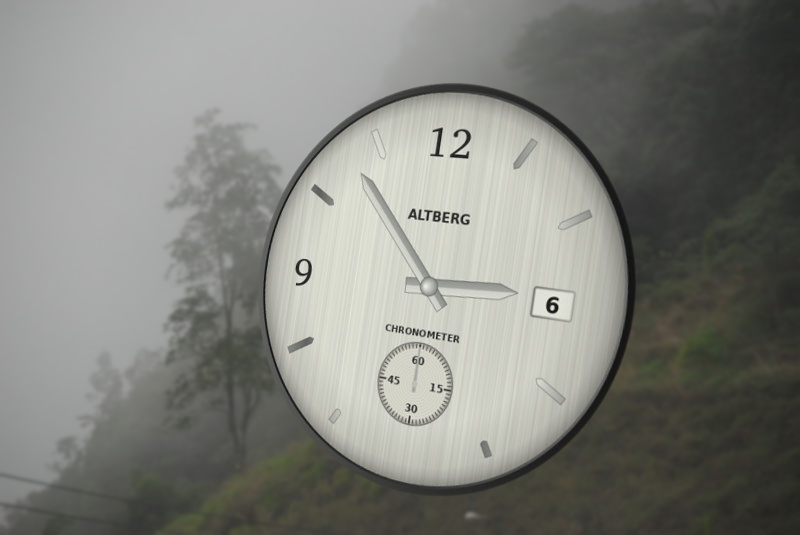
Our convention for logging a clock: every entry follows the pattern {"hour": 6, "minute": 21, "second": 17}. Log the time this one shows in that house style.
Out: {"hour": 2, "minute": 53, "second": 0}
